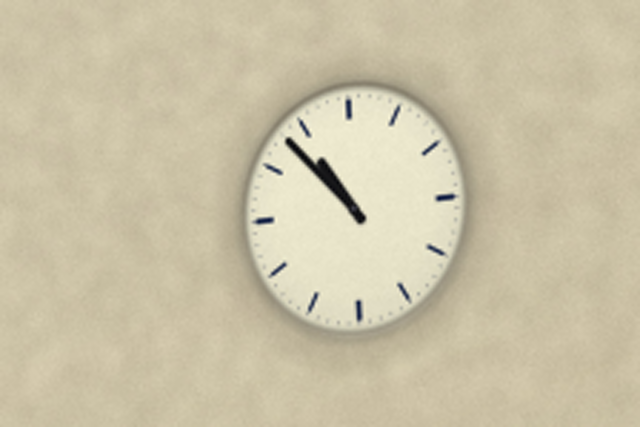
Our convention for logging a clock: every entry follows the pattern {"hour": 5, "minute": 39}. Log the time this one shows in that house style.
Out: {"hour": 10, "minute": 53}
